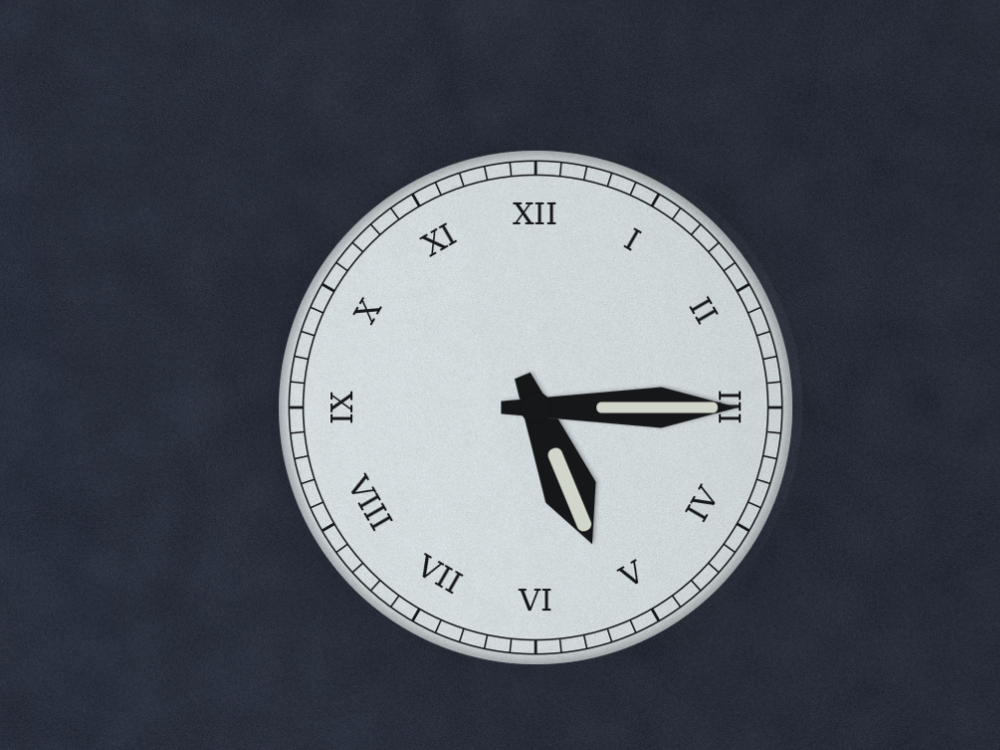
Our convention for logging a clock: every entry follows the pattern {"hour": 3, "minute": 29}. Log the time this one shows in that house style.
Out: {"hour": 5, "minute": 15}
